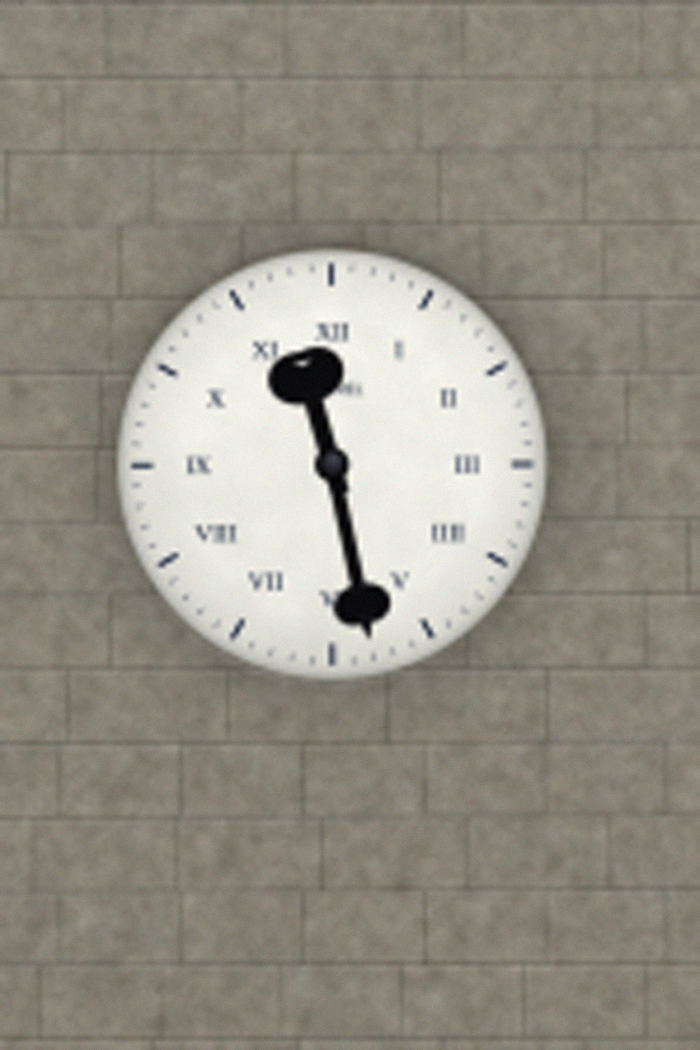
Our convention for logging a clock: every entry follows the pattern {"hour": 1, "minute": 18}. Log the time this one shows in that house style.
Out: {"hour": 11, "minute": 28}
